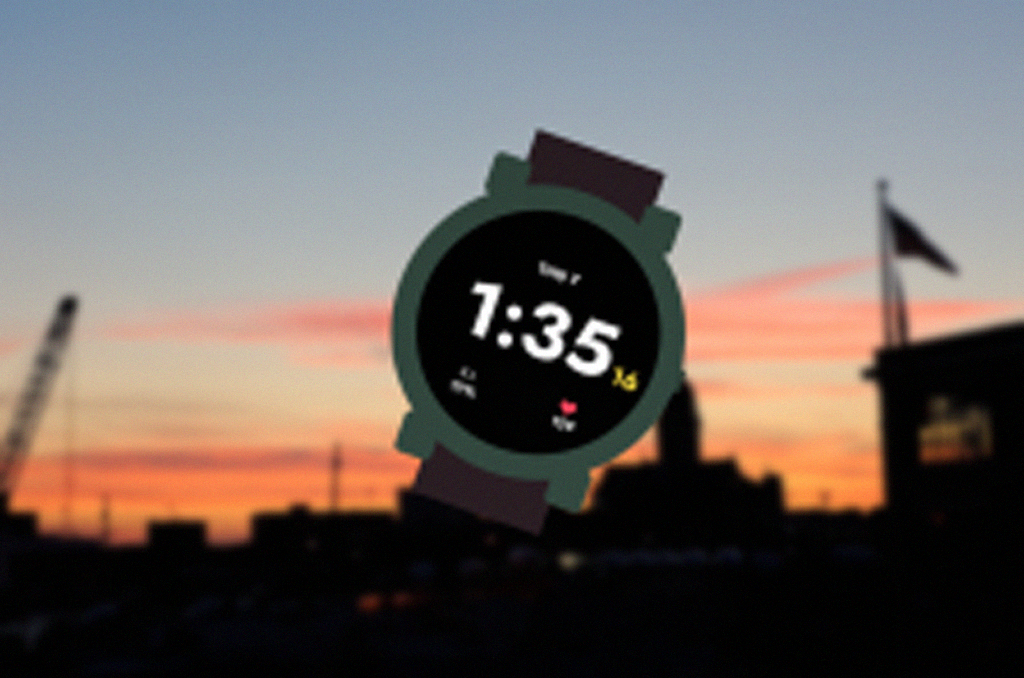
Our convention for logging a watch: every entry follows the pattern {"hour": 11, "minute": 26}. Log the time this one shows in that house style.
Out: {"hour": 1, "minute": 35}
